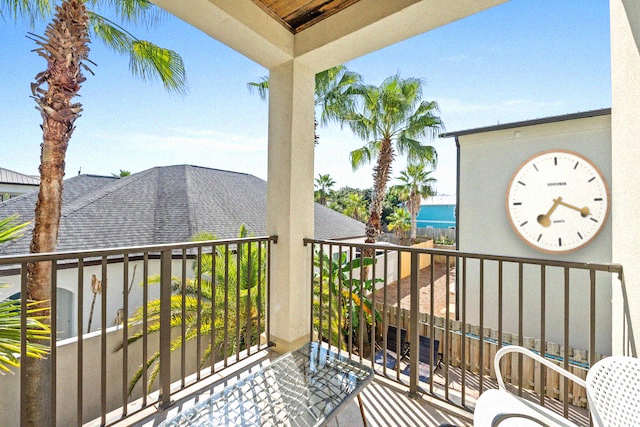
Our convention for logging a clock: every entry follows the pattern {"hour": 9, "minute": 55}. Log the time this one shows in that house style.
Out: {"hour": 7, "minute": 19}
